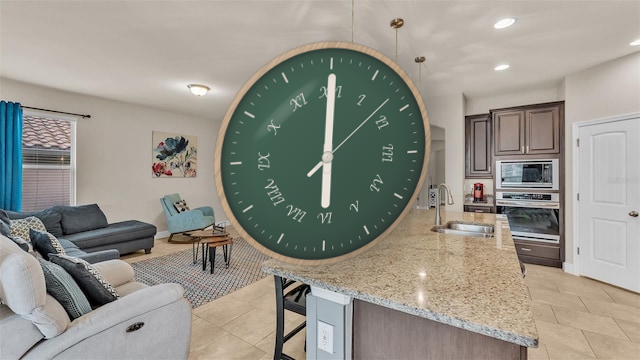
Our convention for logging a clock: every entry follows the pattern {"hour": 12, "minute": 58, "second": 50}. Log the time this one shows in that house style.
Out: {"hour": 6, "minute": 0, "second": 8}
